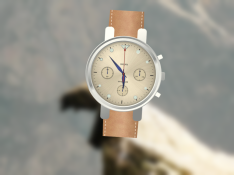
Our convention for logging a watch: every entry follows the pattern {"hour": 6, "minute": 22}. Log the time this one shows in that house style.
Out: {"hour": 5, "minute": 53}
